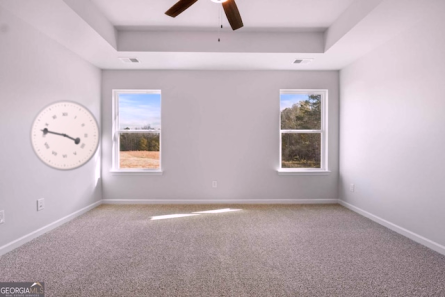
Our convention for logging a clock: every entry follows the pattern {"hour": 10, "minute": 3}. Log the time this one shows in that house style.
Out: {"hour": 3, "minute": 47}
